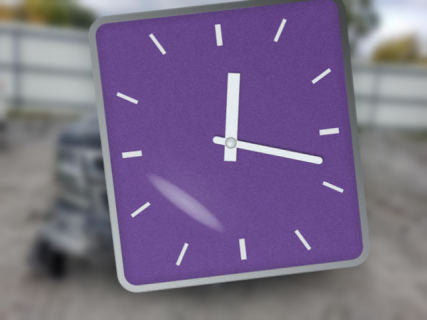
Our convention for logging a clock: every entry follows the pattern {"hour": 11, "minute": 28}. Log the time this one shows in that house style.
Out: {"hour": 12, "minute": 18}
